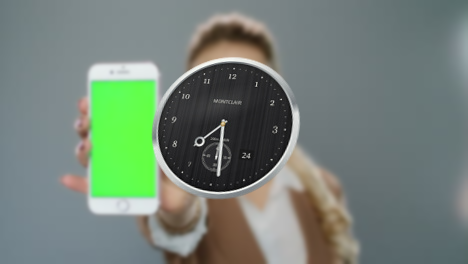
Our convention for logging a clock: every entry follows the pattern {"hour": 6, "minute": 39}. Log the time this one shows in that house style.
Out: {"hour": 7, "minute": 29}
